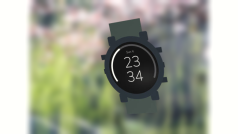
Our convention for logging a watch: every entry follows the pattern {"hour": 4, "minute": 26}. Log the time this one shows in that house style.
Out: {"hour": 23, "minute": 34}
